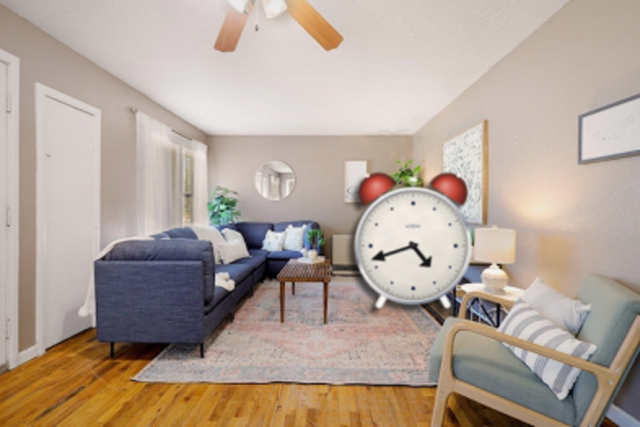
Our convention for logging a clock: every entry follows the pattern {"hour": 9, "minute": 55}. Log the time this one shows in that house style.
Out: {"hour": 4, "minute": 42}
